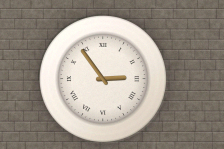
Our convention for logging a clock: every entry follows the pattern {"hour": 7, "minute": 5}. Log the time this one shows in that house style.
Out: {"hour": 2, "minute": 54}
